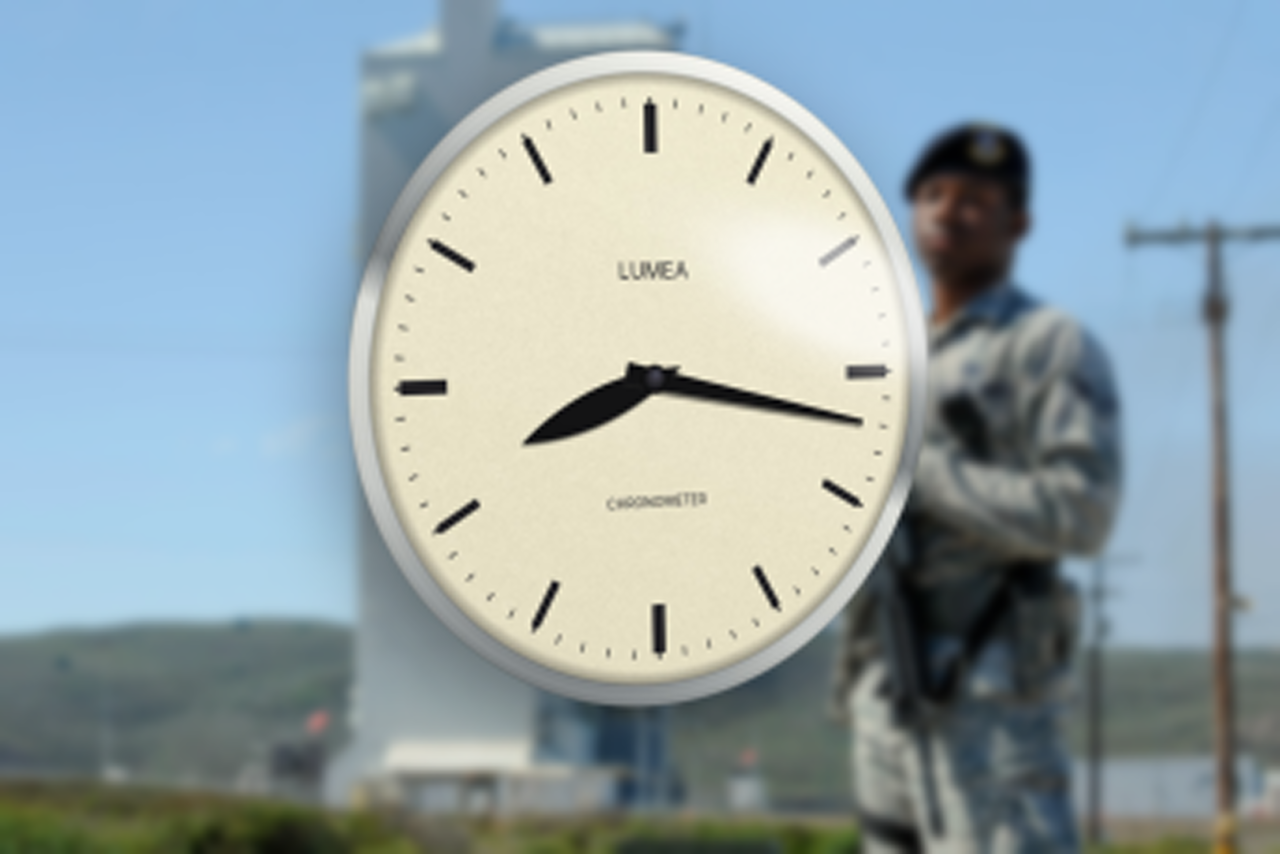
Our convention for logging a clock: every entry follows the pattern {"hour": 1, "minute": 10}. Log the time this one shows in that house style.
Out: {"hour": 8, "minute": 17}
